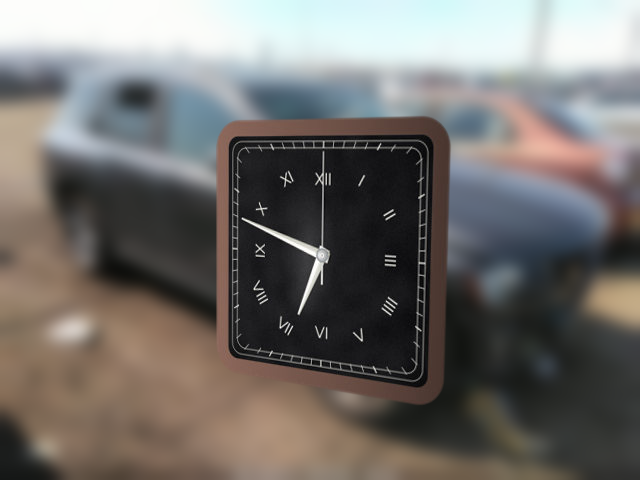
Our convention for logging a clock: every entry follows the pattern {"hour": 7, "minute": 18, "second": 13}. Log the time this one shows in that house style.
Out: {"hour": 6, "minute": 48, "second": 0}
